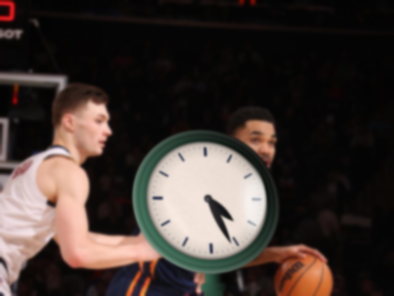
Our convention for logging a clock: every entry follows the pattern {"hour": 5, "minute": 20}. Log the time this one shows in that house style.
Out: {"hour": 4, "minute": 26}
